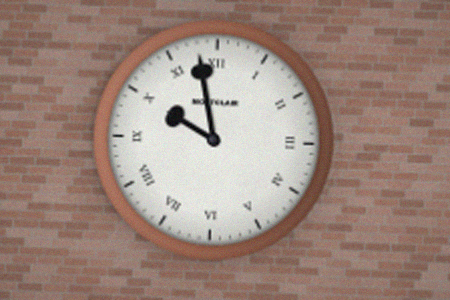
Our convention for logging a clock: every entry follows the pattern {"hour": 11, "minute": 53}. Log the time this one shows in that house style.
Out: {"hour": 9, "minute": 58}
